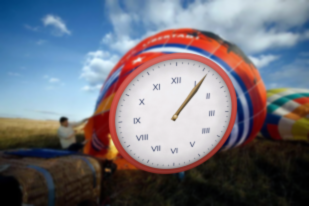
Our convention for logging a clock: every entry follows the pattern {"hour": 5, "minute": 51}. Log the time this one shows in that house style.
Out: {"hour": 1, "minute": 6}
